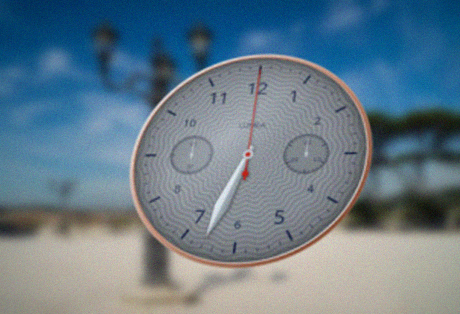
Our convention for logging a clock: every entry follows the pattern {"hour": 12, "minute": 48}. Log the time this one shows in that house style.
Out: {"hour": 6, "minute": 33}
